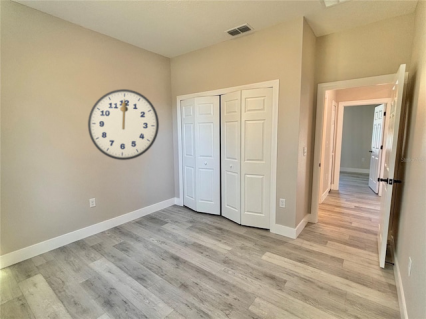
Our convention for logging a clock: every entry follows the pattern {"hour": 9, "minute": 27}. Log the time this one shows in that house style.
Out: {"hour": 12, "minute": 0}
